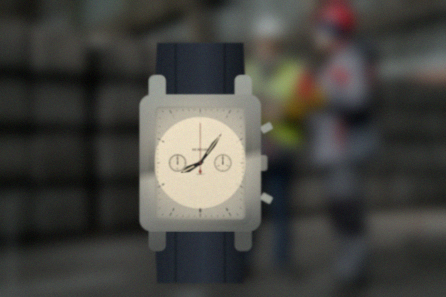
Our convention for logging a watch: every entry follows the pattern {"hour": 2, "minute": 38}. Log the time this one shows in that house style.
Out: {"hour": 8, "minute": 6}
